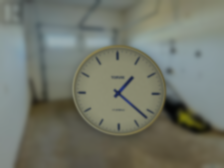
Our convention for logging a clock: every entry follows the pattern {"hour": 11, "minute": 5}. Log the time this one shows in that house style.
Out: {"hour": 1, "minute": 22}
